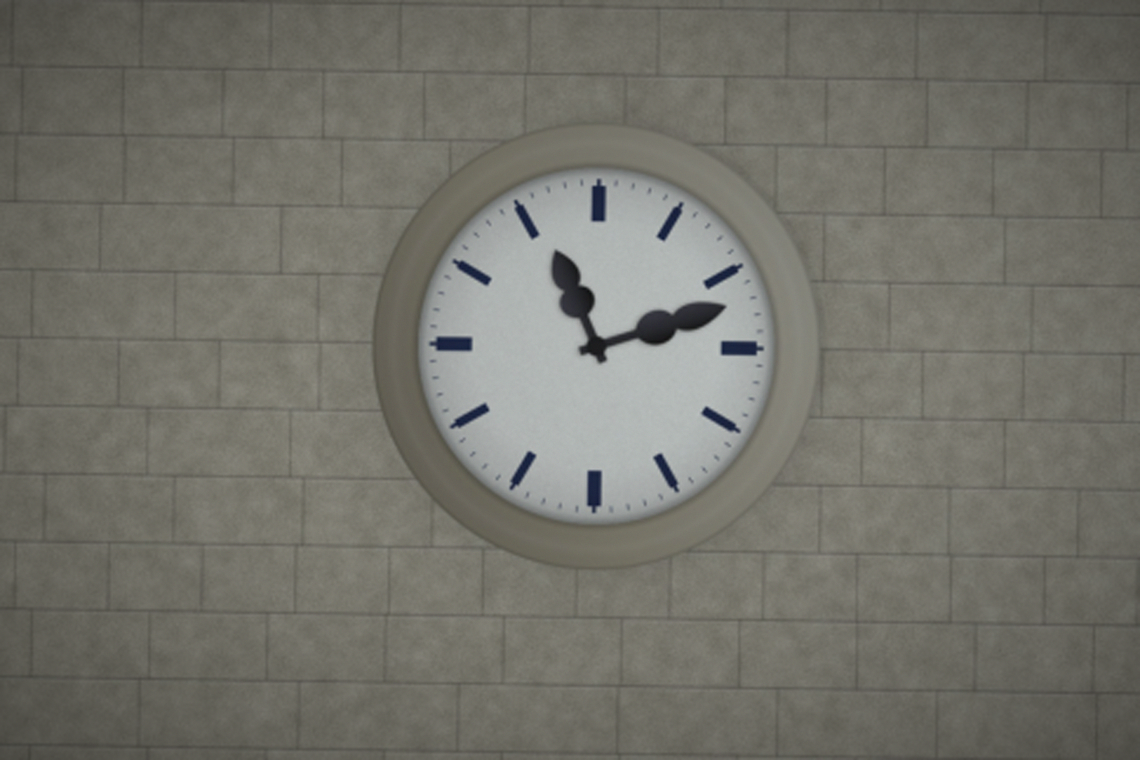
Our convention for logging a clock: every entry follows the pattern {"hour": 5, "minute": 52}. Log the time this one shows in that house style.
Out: {"hour": 11, "minute": 12}
